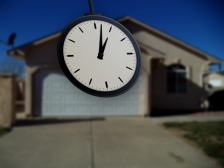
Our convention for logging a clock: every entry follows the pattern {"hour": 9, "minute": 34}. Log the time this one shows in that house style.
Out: {"hour": 1, "minute": 2}
